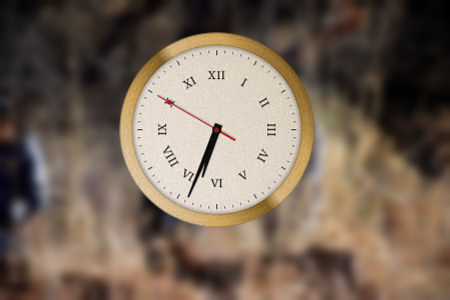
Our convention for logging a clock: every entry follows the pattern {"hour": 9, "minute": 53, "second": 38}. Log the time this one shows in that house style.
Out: {"hour": 6, "minute": 33, "second": 50}
